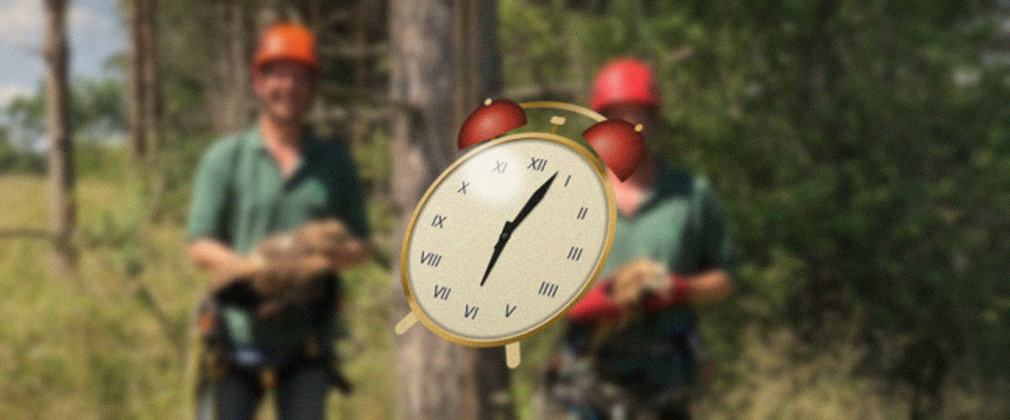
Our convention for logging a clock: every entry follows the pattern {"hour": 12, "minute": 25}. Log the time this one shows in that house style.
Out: {"hour": 6, "minute": 3}
